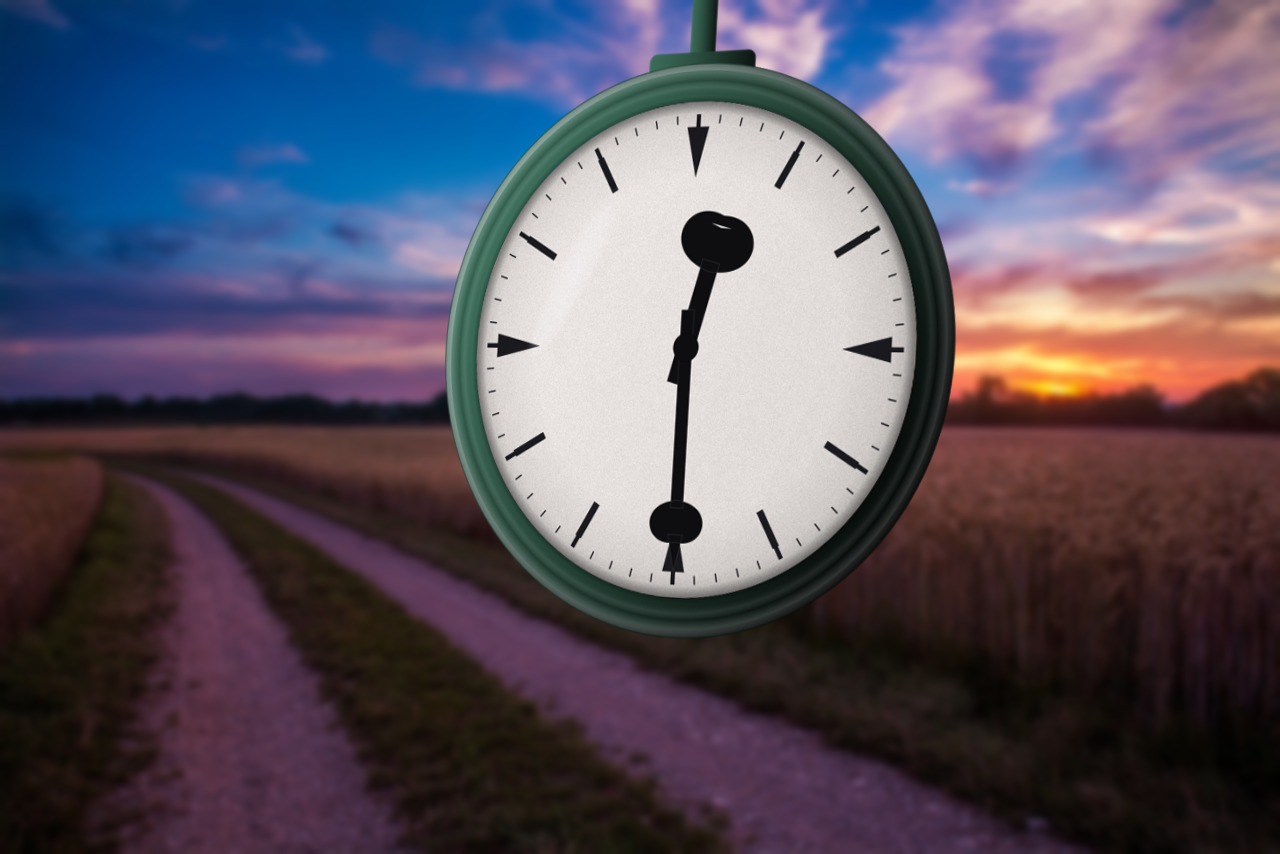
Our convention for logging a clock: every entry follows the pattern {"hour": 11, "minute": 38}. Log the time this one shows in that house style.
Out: {"hour": 12, "minute": 30}
